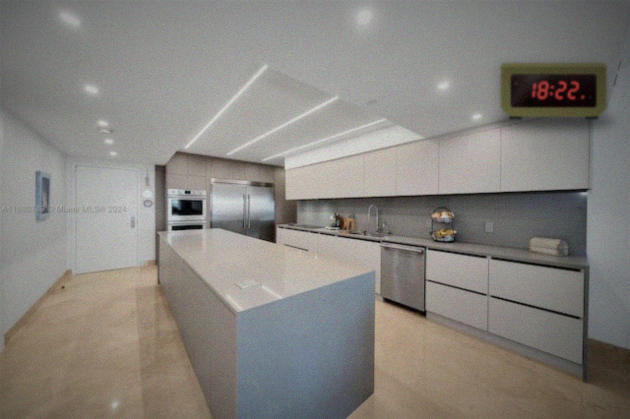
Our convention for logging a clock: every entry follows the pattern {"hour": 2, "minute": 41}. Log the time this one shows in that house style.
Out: {"hour": 18, "minute": 22}
